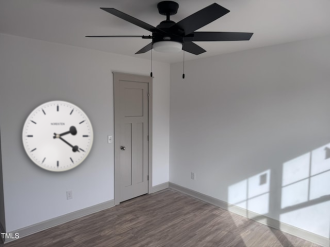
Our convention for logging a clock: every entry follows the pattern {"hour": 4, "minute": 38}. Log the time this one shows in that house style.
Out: {"hour": 2, "minute": 21}
